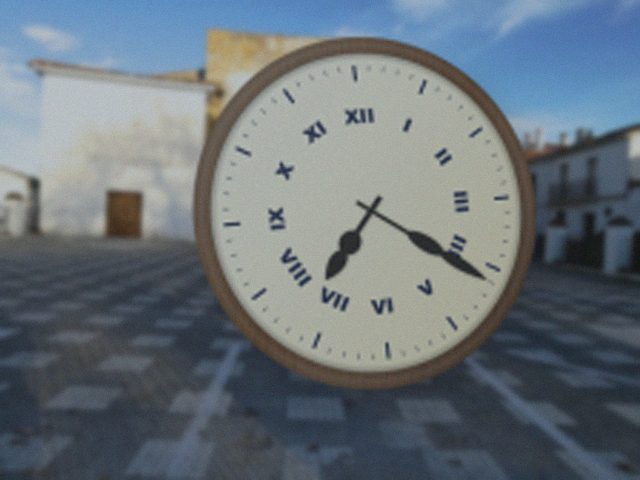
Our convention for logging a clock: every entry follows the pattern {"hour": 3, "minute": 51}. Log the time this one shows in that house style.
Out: {"hour": 7, "minute": 21}
